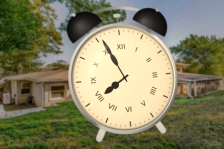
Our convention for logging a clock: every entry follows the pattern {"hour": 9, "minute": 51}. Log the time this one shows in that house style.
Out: {"hour": 7, "minute": 56}
